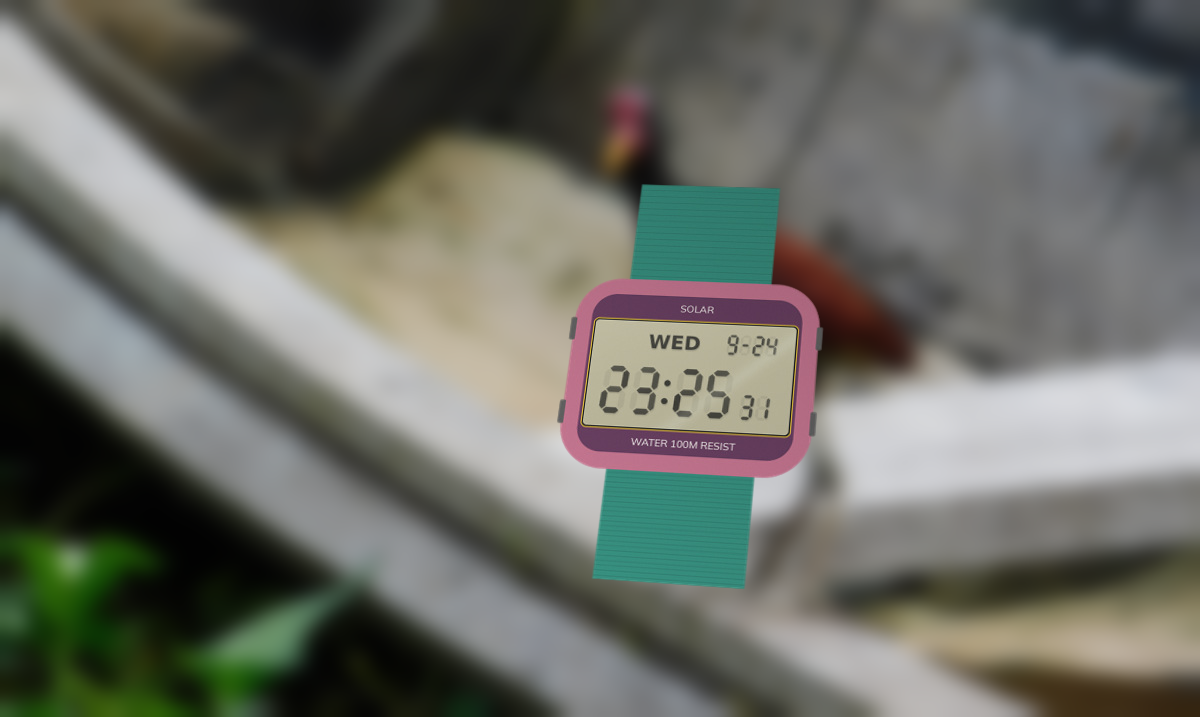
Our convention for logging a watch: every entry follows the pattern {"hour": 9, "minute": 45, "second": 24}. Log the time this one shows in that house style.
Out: {"hour": 23, "minute": 25, "second": 31}
